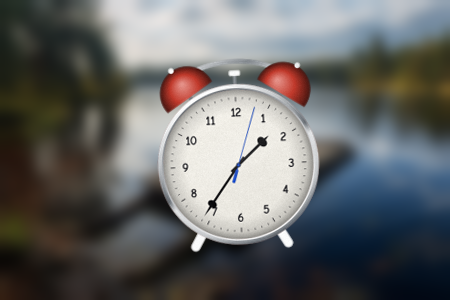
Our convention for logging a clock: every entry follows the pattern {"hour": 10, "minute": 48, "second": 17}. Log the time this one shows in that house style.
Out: {"hour": 1, "minute": 36, "second": 3}
